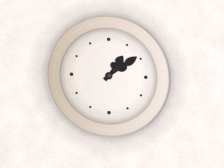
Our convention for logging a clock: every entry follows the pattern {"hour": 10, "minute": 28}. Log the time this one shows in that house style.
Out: {"hour": 1, "minute": 9}
